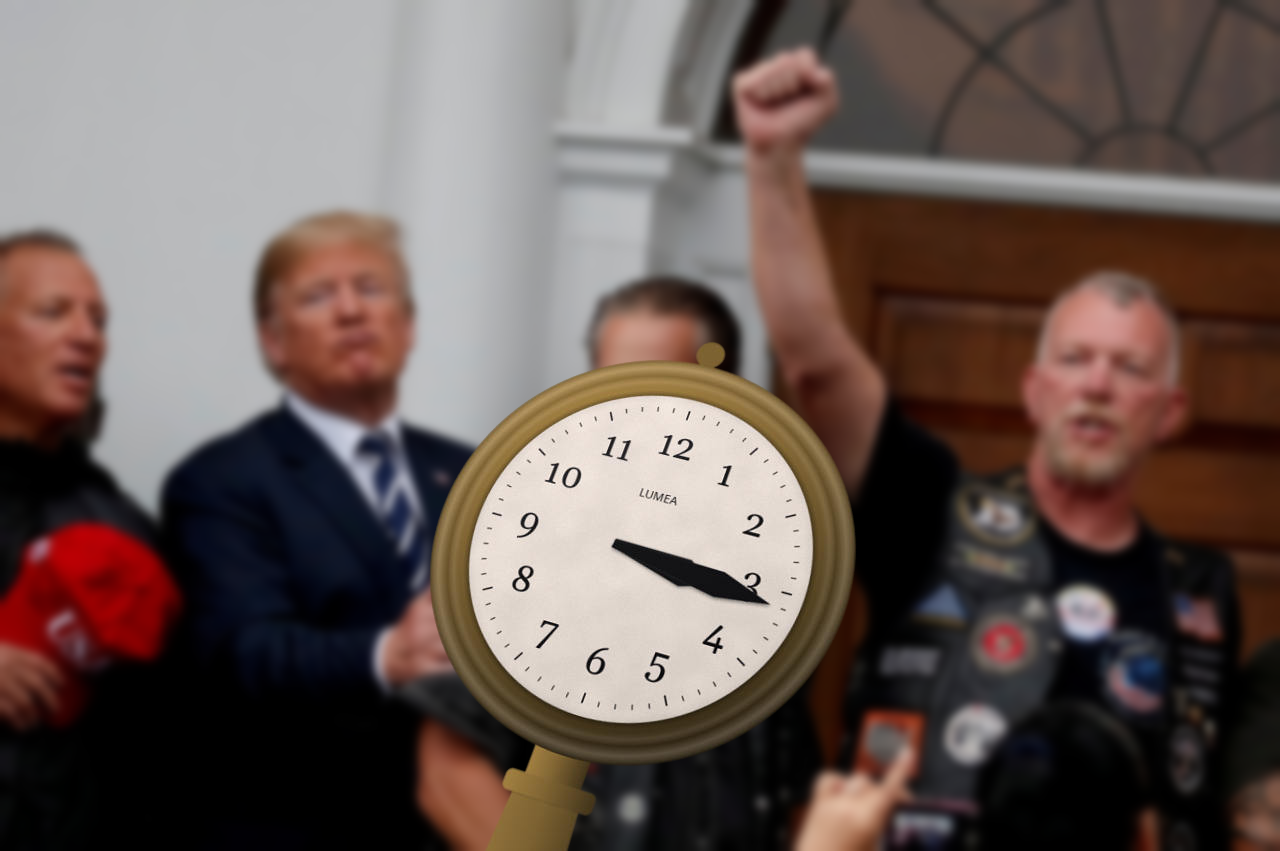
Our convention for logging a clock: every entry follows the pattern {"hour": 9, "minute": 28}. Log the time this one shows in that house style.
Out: {"hour": 3, "minute": 16}
